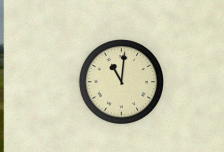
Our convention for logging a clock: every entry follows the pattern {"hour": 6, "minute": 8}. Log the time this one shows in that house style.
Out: {"hour": 11, "minute": 1}
